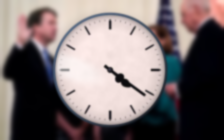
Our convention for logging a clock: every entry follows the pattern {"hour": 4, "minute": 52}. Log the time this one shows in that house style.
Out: {"hour": 4, "minute": 21}
